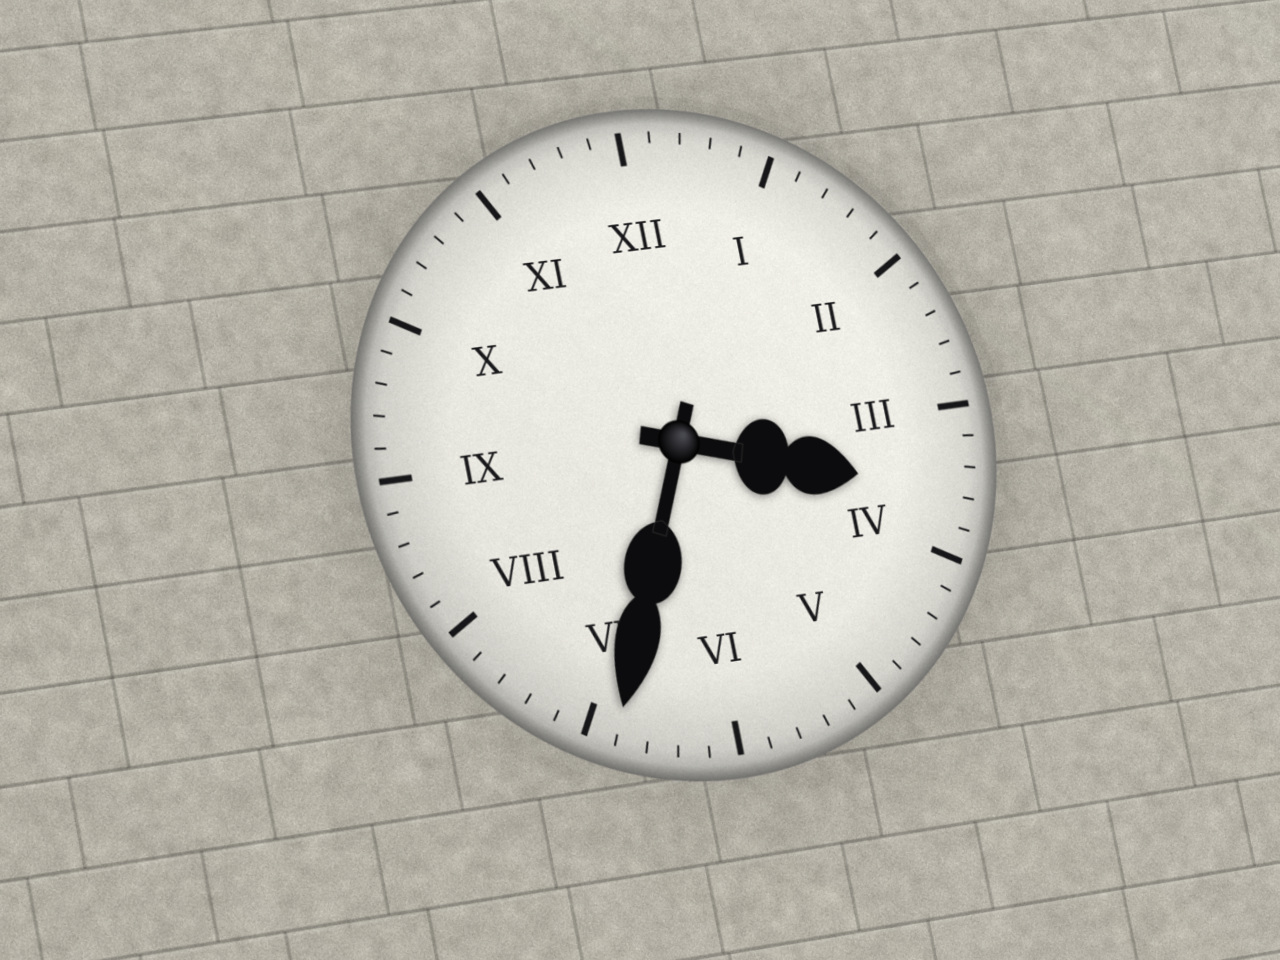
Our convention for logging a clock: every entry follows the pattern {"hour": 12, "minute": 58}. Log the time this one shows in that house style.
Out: {"hour": 3, "minute": 34}
